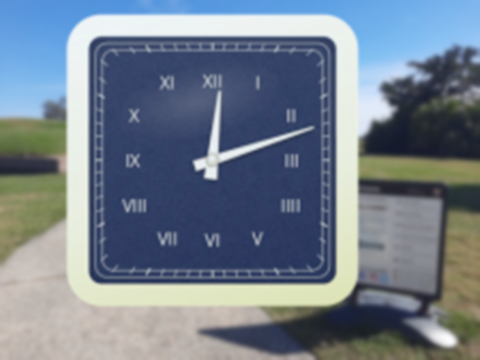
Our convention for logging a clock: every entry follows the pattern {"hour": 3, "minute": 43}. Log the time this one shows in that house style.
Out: {"hour": 12, "minute": 12}
